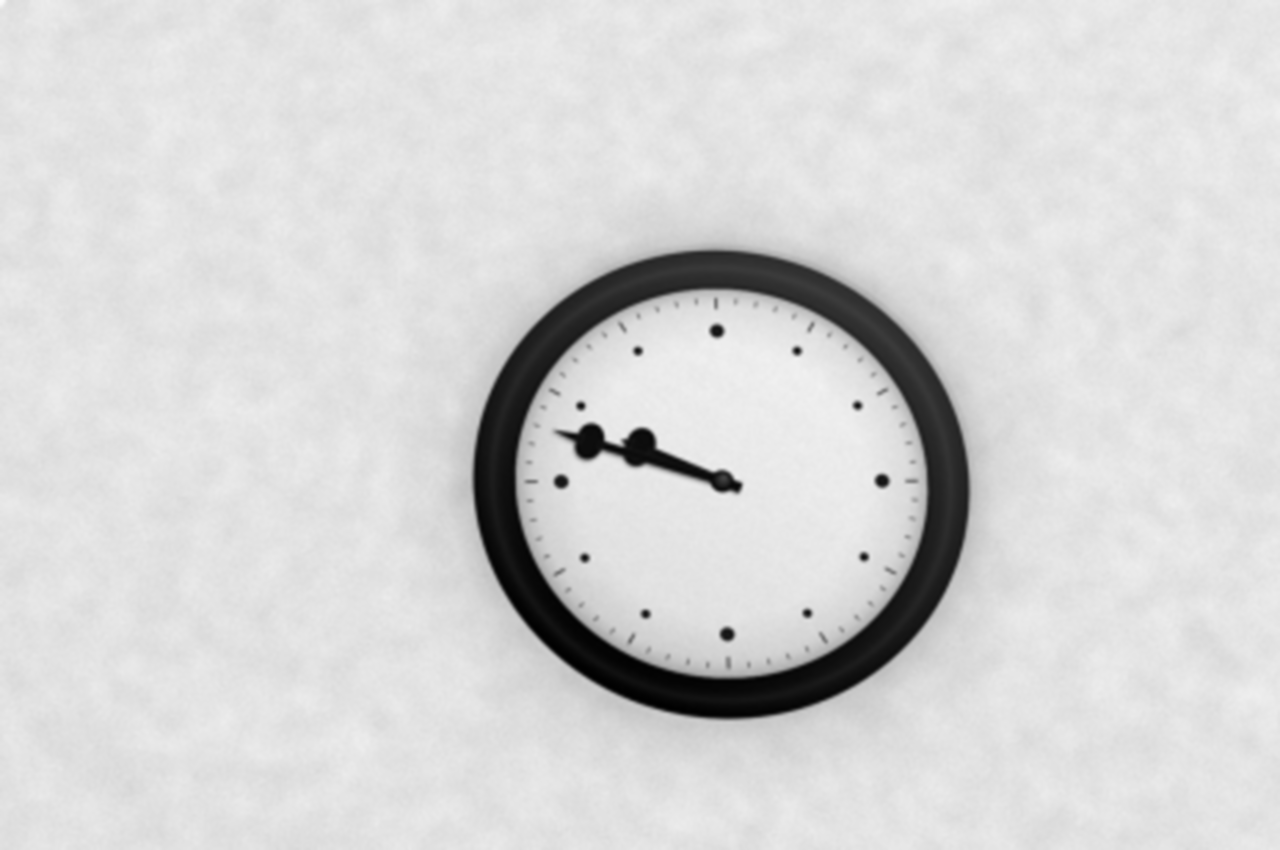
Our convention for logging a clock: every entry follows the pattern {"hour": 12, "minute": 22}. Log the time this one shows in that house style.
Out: {"hour": 9, "minute": 48}
